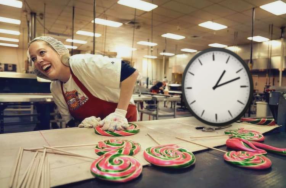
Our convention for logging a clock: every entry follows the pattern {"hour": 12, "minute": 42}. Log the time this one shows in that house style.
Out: {"hour": 1, "minute": 12}
